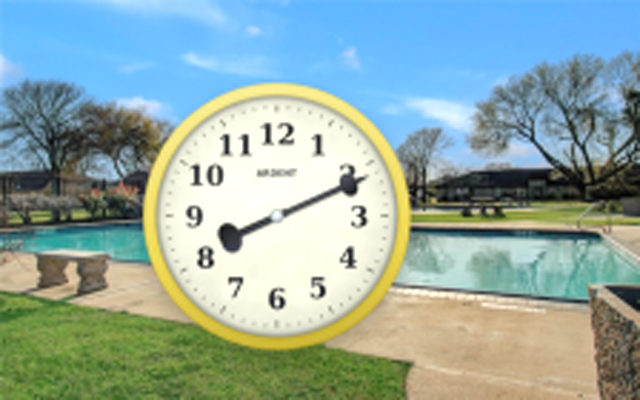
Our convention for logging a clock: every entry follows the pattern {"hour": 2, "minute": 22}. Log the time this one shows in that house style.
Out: {"hour": 8, "minute": 11}
